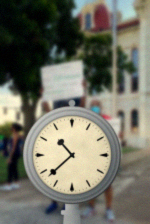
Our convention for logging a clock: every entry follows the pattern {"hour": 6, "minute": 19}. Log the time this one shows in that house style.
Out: {"hour": 10, "minute": 38}
